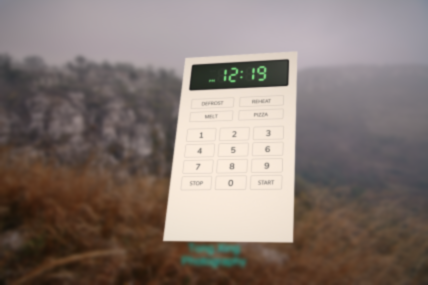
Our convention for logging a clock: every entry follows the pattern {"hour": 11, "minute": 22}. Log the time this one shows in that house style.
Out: {"hour": 12, "minute": 19}
